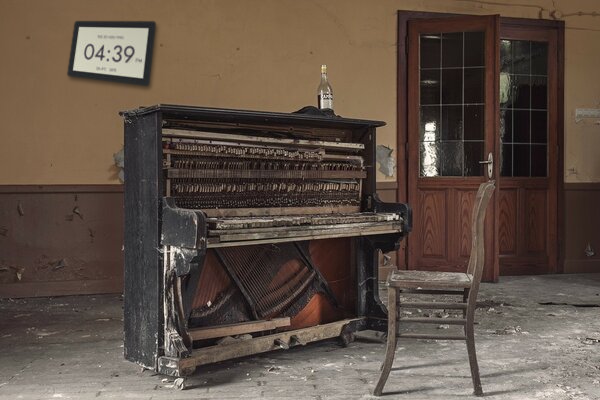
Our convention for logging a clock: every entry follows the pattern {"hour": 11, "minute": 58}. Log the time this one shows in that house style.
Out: {"hour": 4, "minute": 39}
